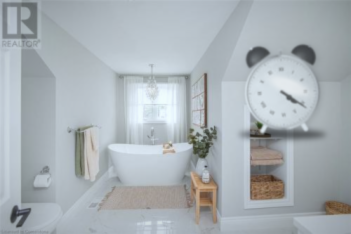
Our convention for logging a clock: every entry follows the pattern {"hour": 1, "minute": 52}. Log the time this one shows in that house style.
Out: {"hour": 4, "minute": 21}
